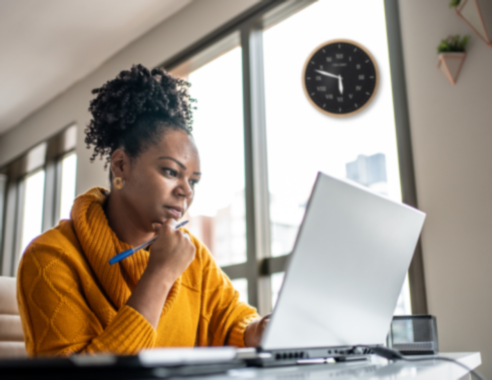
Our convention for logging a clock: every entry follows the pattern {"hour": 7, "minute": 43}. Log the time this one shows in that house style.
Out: {"hour": 5, "minute": 48}
